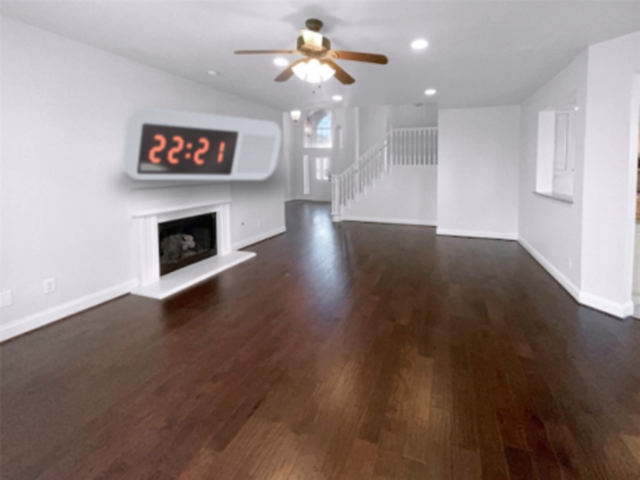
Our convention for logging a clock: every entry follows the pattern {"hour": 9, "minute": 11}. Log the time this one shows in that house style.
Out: {"hour": 22, "minute": 21}
